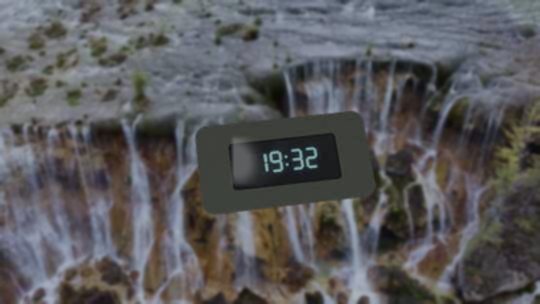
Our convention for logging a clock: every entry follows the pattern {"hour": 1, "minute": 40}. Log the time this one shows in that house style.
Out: {"hour": 19, "minute": 32}
